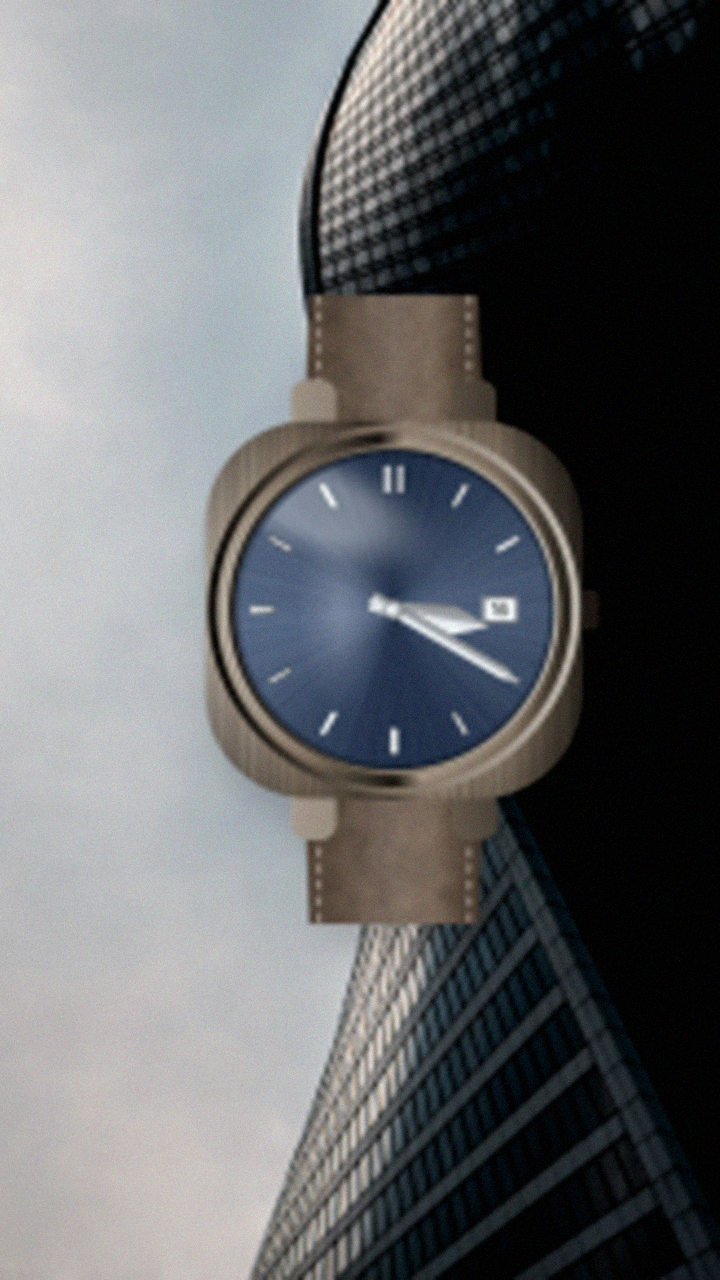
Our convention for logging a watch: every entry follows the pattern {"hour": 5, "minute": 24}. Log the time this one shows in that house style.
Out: {"hour": 3, "minute": 20}
